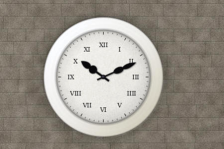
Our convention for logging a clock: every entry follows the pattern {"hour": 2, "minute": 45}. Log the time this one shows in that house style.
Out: {"hour": 10, "minute": 11}
